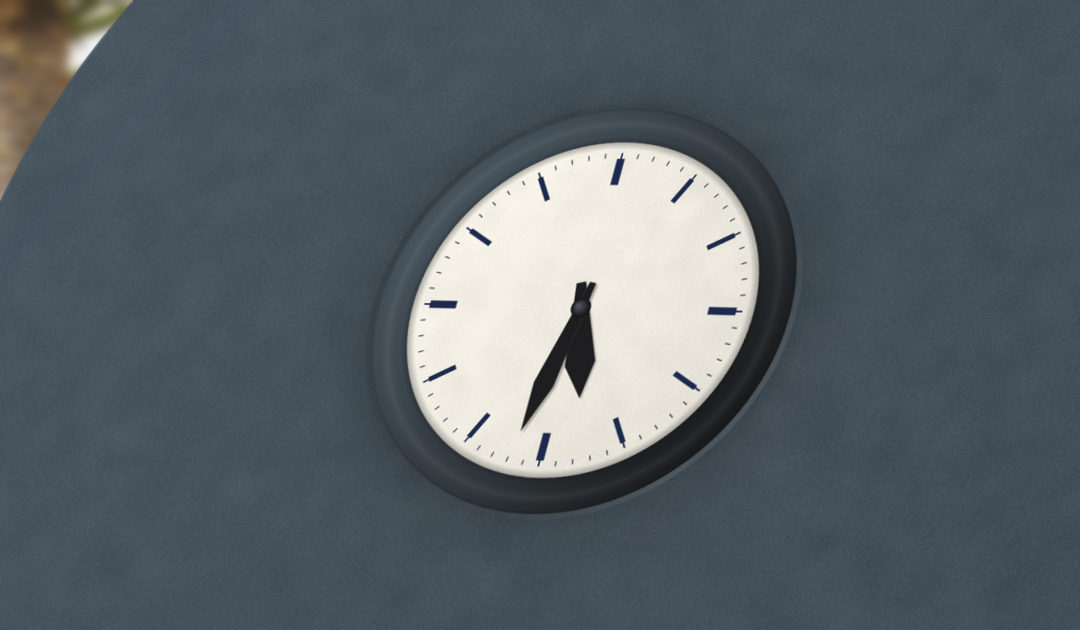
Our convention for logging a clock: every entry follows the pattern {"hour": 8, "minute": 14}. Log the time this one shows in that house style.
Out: {"hour": 5, "minute": 32}
